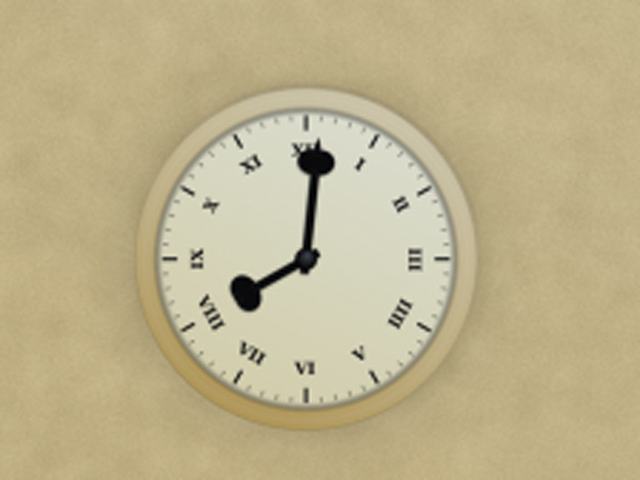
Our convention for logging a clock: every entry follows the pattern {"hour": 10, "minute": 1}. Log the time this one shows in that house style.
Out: {"hour": 8, "minute": 1}
